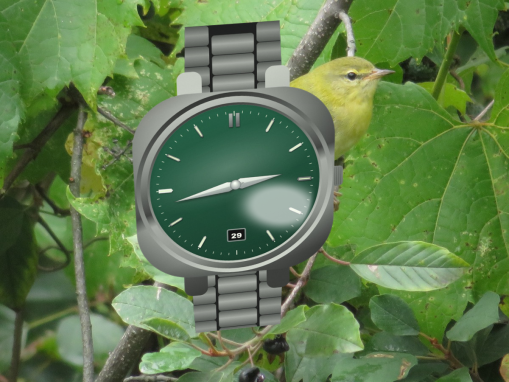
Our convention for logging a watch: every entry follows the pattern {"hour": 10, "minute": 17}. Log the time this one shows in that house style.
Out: {"hour": 2, "minute": 43}
